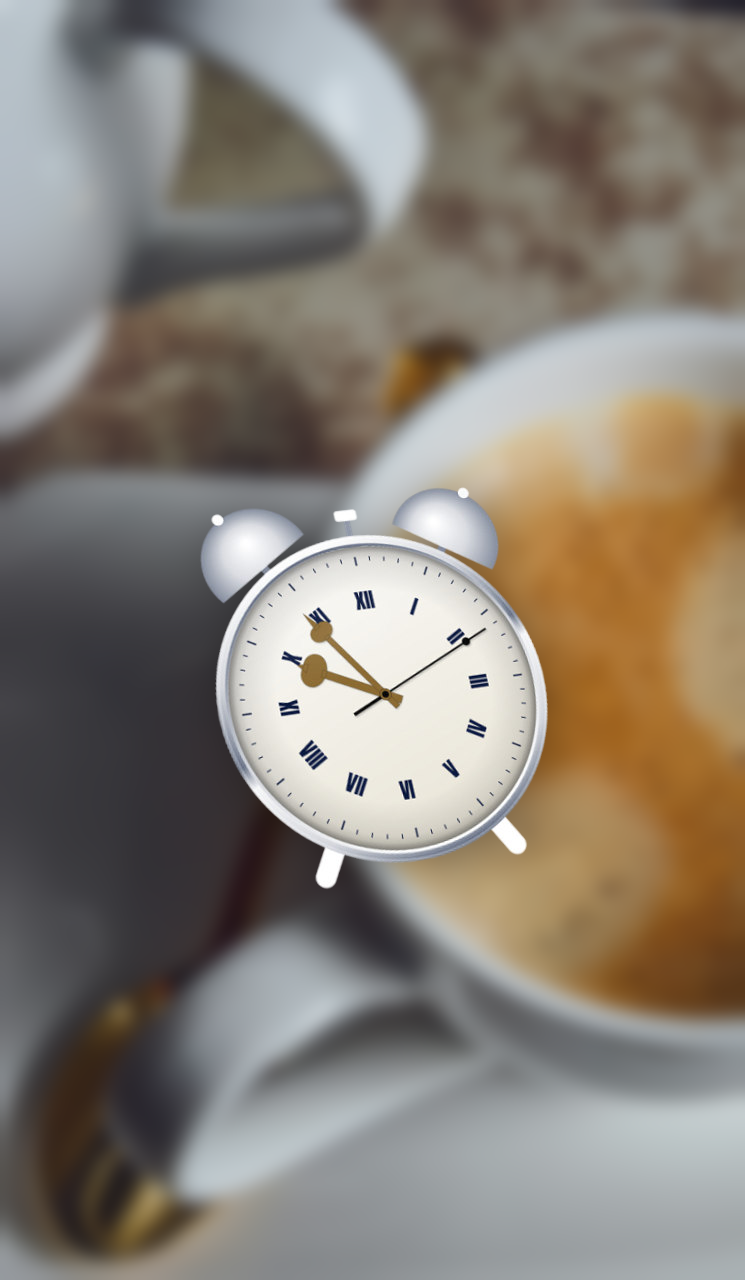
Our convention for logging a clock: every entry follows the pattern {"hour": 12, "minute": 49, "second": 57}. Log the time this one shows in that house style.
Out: {"hour": 9, "minute": 54, "second": 11}
